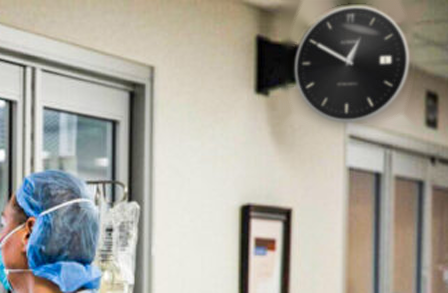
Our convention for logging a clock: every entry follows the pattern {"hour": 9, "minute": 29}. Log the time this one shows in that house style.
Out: {"hour": 12, "minute": 50}
